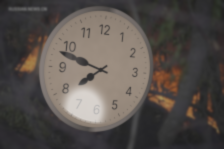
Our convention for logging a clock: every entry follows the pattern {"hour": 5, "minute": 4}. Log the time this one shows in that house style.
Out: {"hour": 7, "minute": 48}
